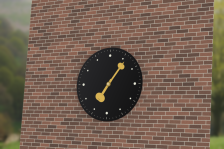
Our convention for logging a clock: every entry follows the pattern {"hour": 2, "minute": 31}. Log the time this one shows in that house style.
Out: {"hour": 7, "minute": 6}
